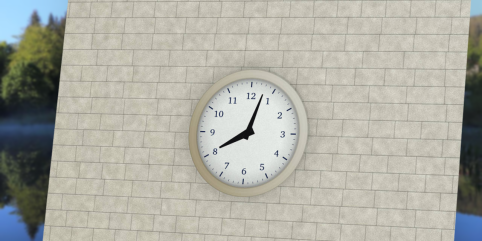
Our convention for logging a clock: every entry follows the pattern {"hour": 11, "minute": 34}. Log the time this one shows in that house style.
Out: {"hour": 8, "minute": 3}
